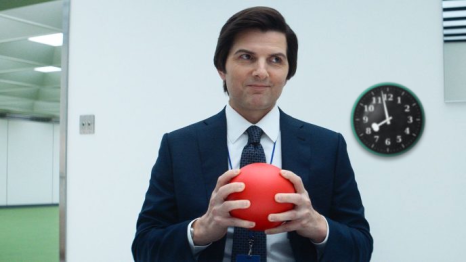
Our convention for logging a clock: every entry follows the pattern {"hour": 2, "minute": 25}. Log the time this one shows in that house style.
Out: {"hour": 7, "minute": 58}
